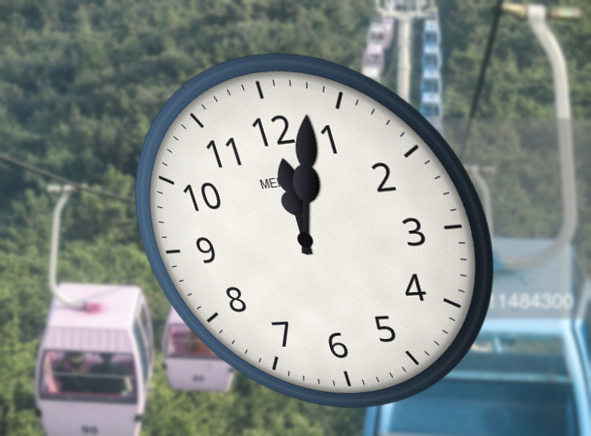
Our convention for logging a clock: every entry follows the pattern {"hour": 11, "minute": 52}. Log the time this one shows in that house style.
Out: {"hour": 12, "minute": 3}
